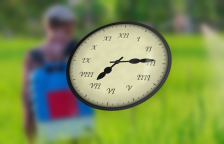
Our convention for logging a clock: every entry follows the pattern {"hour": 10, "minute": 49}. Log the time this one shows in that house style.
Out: {"hour": 7, "minute": 14}
